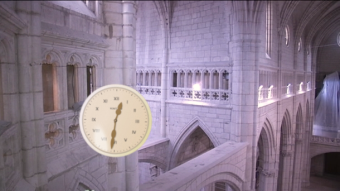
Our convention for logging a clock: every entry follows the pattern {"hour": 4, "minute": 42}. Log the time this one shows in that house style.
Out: {"hour": 12, "minute": 31}
